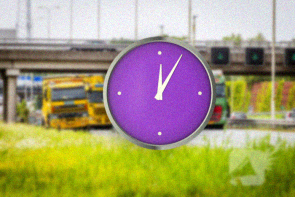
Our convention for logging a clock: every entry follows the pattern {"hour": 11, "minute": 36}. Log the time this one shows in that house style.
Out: {"hour": 12, "minute": 5}
